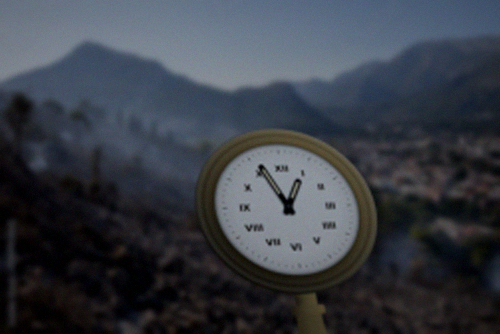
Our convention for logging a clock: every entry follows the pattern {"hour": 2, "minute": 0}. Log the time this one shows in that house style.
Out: {"hour": 12, "minute": 56}
